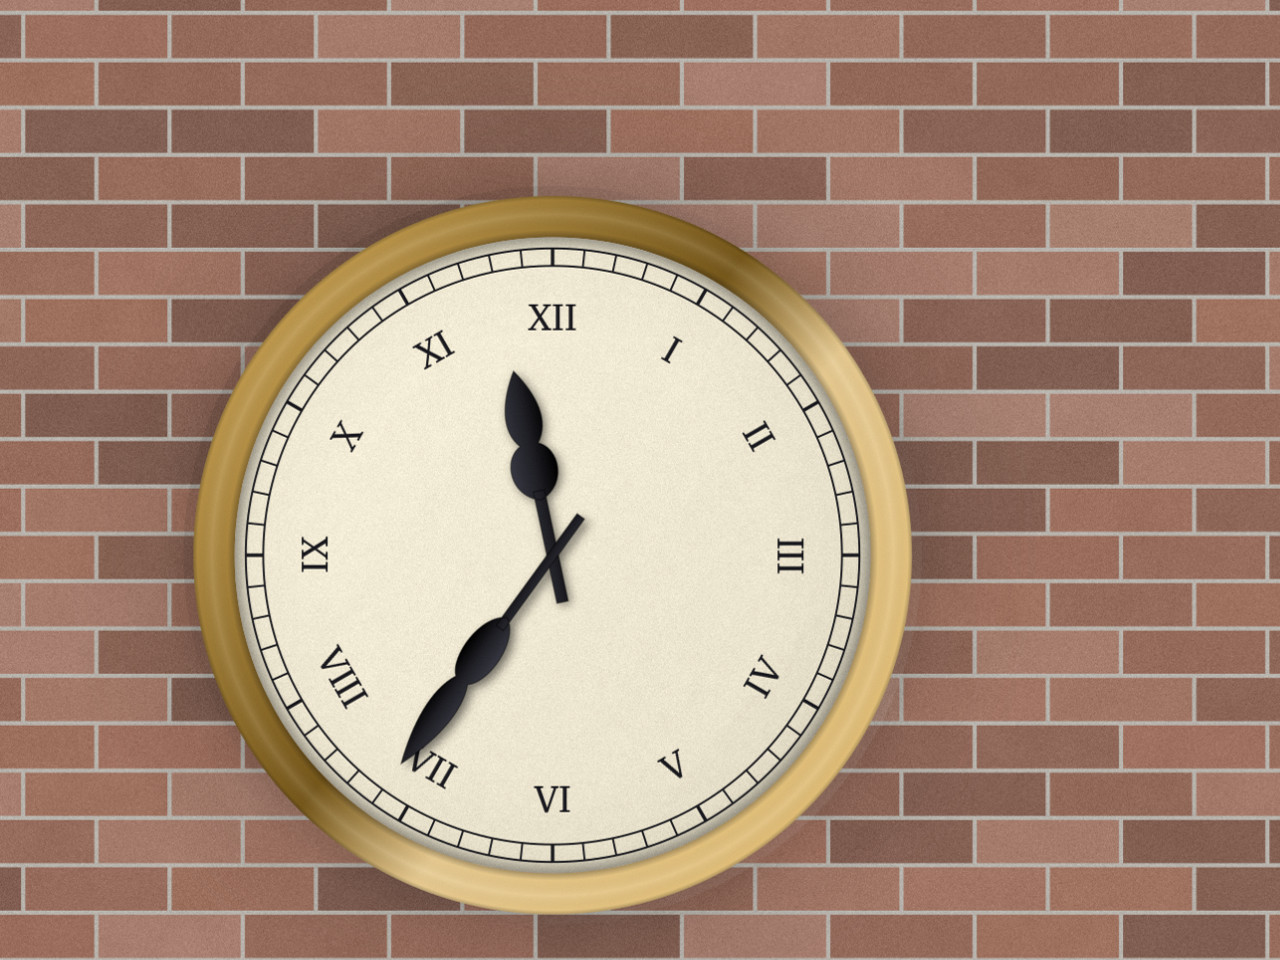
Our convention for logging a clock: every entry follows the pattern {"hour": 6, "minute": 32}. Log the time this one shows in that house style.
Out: {"hour": 11, "minute": 36}
